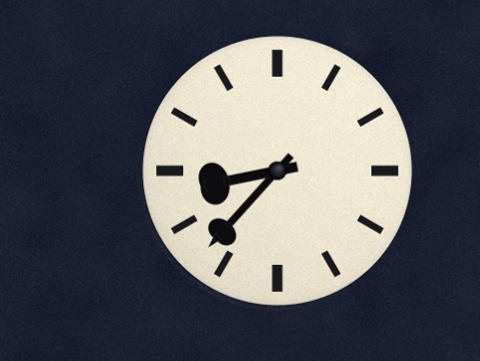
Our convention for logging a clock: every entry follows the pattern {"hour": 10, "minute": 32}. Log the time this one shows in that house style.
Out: {"hour": 8, "minute": 37}
